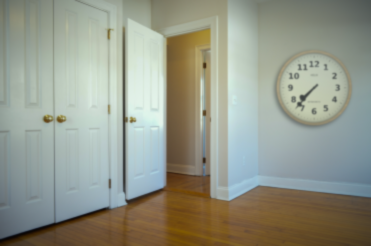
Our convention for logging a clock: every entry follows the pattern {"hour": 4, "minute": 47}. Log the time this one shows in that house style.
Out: {"hour": 7, "minute": 37}
